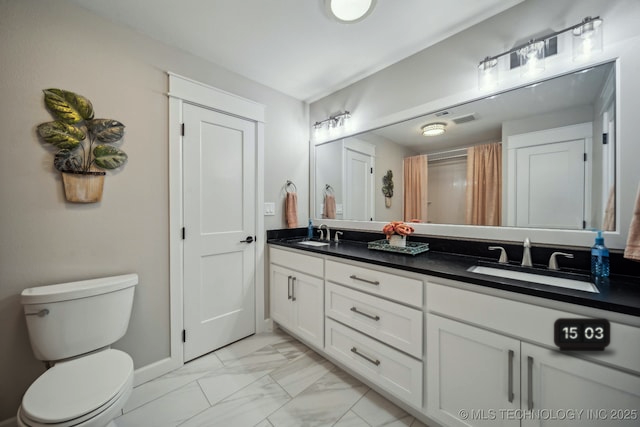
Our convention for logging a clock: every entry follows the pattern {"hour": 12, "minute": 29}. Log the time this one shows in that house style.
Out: {"hour": 15, "minute": 3}
